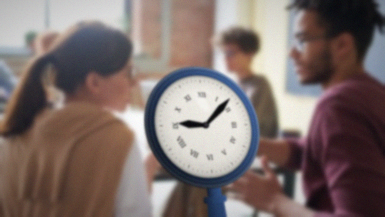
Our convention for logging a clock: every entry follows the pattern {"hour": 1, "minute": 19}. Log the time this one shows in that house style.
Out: {"hour": 9, "minute": 8}
